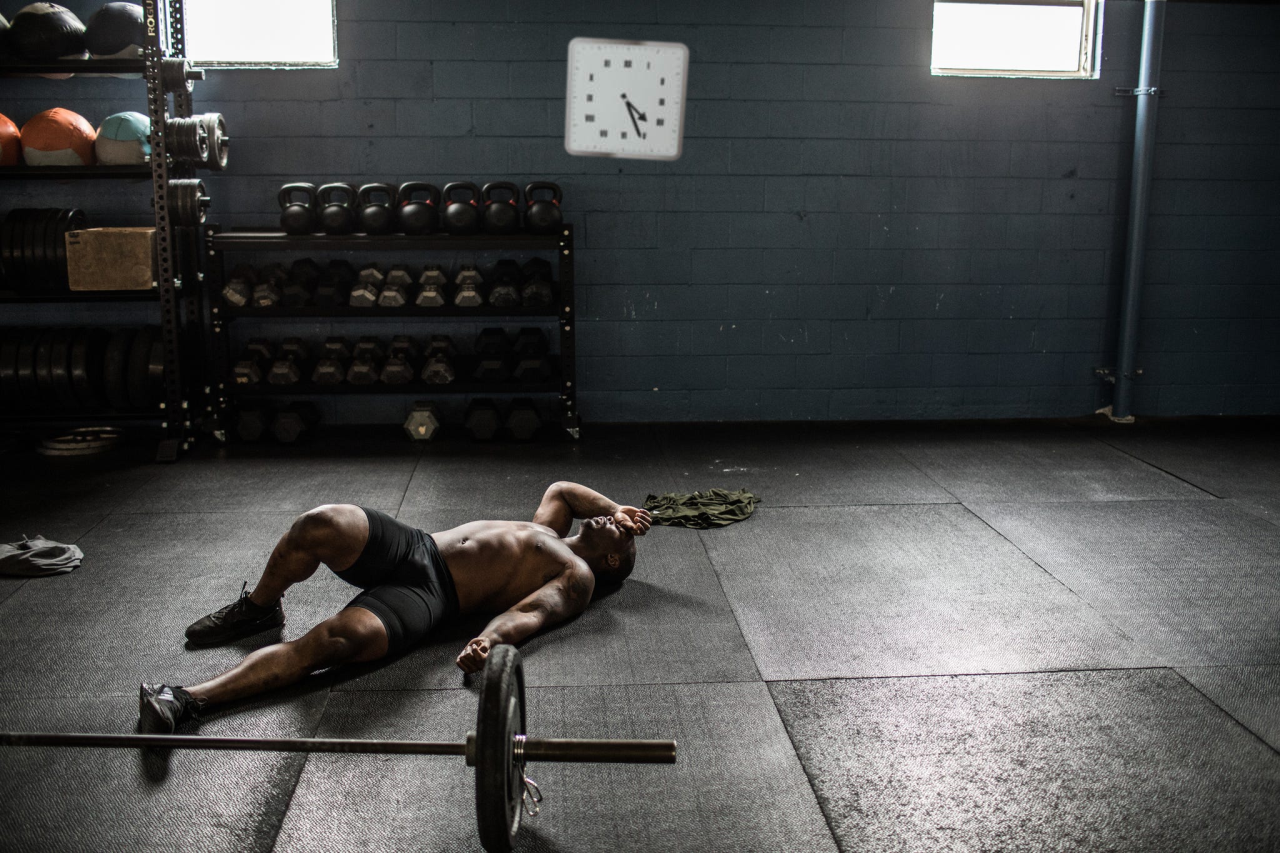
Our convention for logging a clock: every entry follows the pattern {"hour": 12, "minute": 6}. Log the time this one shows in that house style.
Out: {"hour": 4, "minute": 26}
